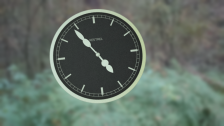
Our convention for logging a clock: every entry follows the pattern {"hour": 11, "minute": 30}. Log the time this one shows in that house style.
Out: {"hour": 4, "minute": 54}
